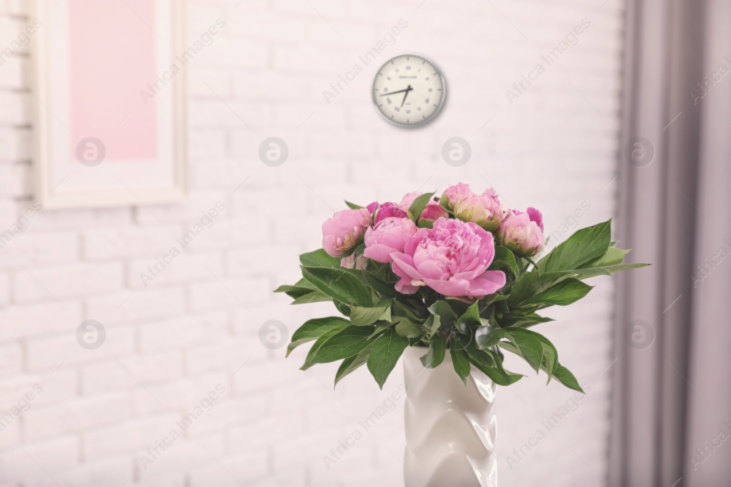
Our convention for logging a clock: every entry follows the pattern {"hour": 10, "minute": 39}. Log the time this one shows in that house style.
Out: {"hour": 6, "minute": 43}
